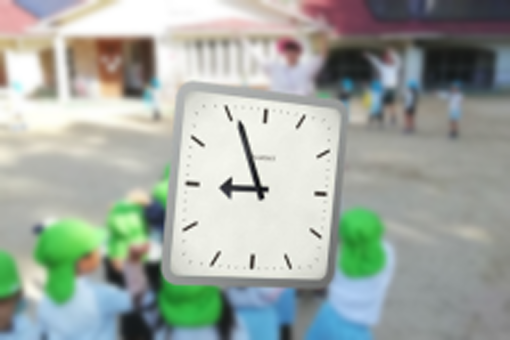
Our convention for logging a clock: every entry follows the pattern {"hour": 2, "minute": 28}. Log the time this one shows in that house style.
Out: {"hour": 8, "minute": 56}
